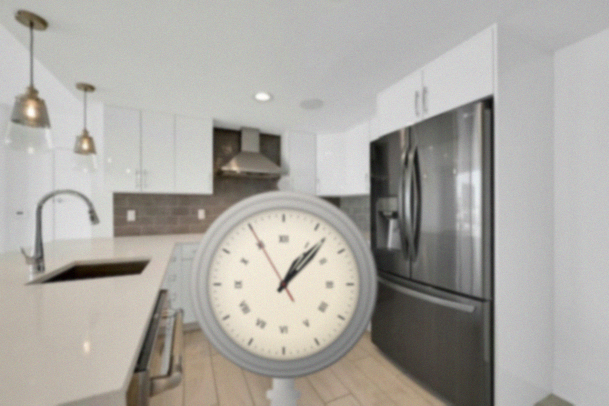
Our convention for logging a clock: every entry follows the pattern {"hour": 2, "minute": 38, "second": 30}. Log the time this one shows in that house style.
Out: {"hour": 1, "minute": 6, "second": 55}
